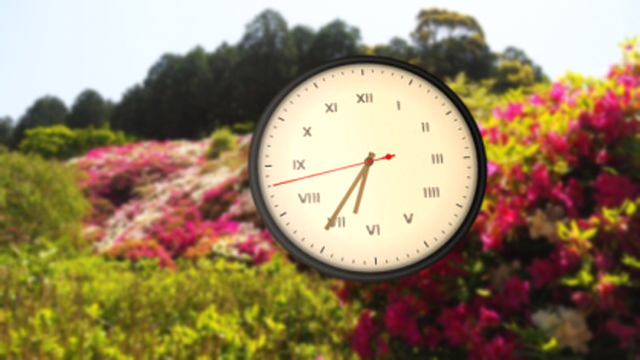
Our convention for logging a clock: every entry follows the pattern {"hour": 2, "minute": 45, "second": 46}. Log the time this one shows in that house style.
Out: {"hour": 6, "minute": 35, "second": 43}
